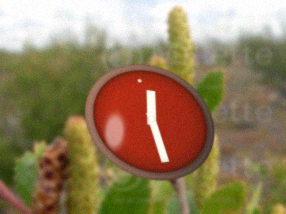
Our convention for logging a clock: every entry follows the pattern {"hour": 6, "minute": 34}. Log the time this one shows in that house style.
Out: {"hour": 12, "minute": 30}
